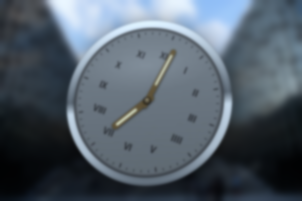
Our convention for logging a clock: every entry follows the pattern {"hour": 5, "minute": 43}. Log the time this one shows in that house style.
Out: {"hour": 7, "minute": 1}
